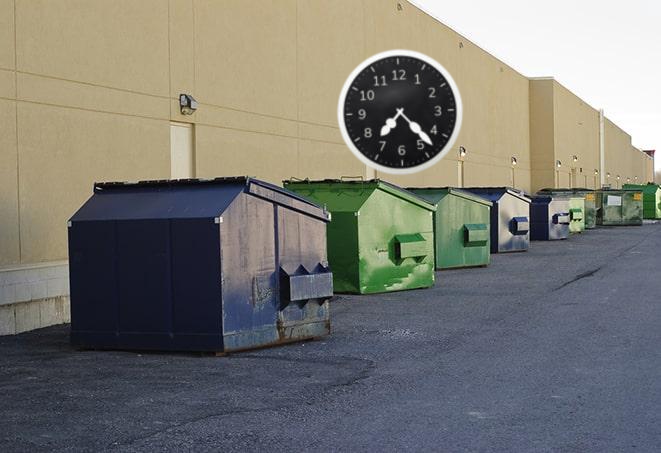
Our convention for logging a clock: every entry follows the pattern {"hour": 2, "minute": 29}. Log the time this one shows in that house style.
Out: {"hour": 7, "minute": 23}
